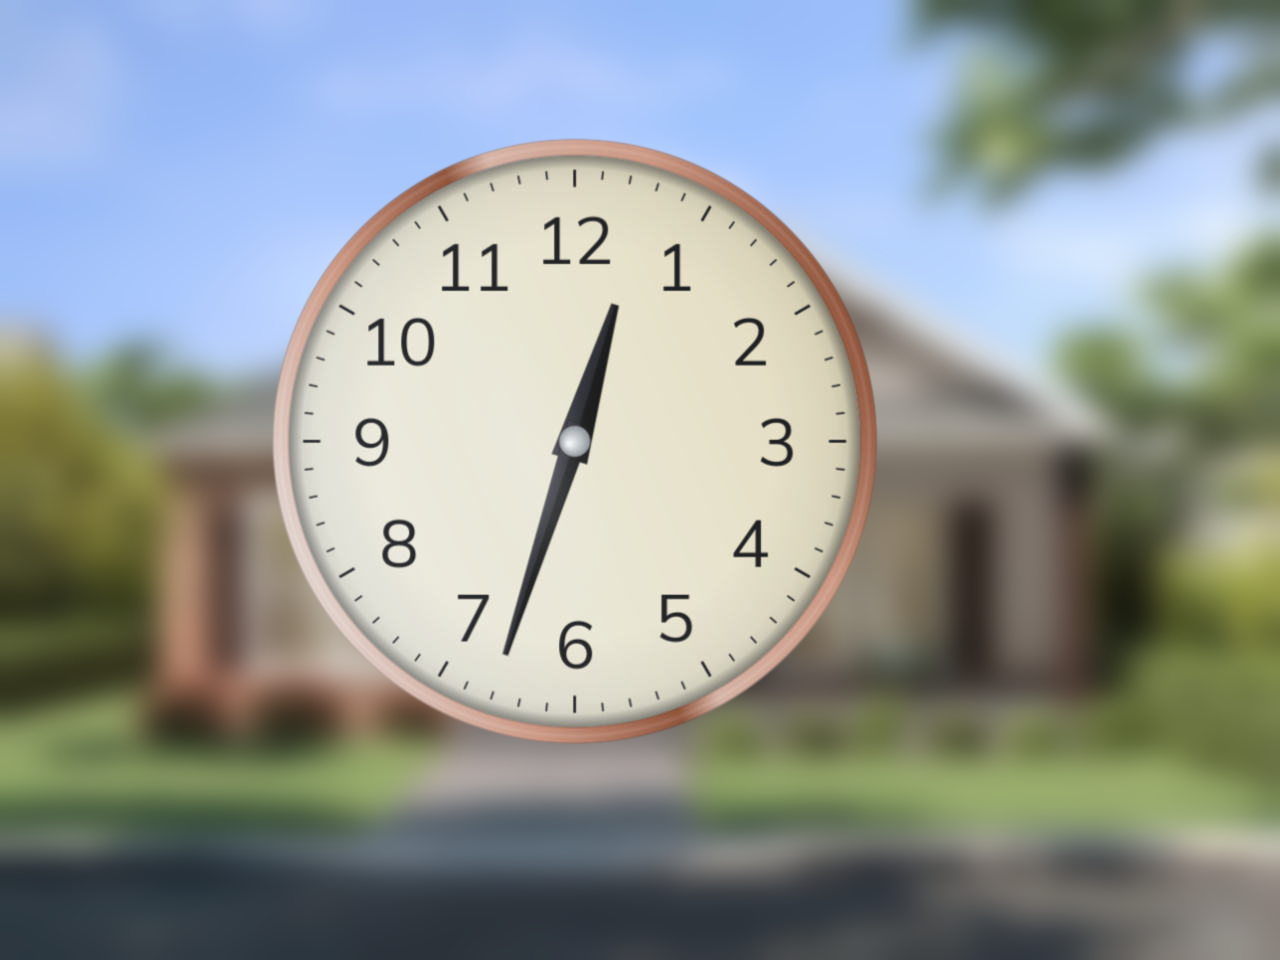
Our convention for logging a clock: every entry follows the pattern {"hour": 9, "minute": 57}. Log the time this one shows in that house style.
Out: {"hour": 12, "minute": 33}
